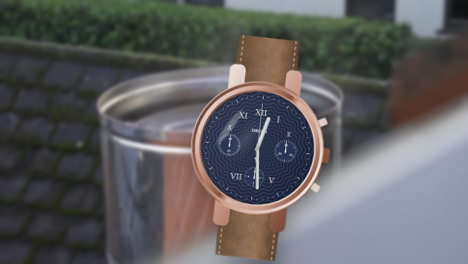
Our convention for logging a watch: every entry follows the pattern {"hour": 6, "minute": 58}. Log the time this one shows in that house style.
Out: {"hour": 12, "minute": 29}
